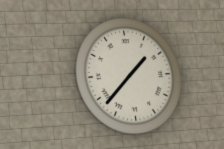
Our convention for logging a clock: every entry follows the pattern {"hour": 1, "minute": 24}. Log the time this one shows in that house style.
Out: {"hour": 1, "minute": 38}
